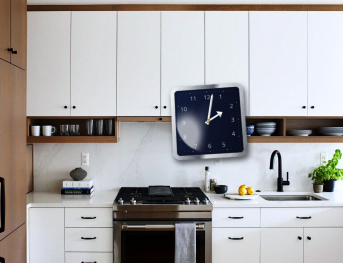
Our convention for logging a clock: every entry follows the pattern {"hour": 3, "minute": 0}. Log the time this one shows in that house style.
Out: {"hour": 2, "minute": 2}
